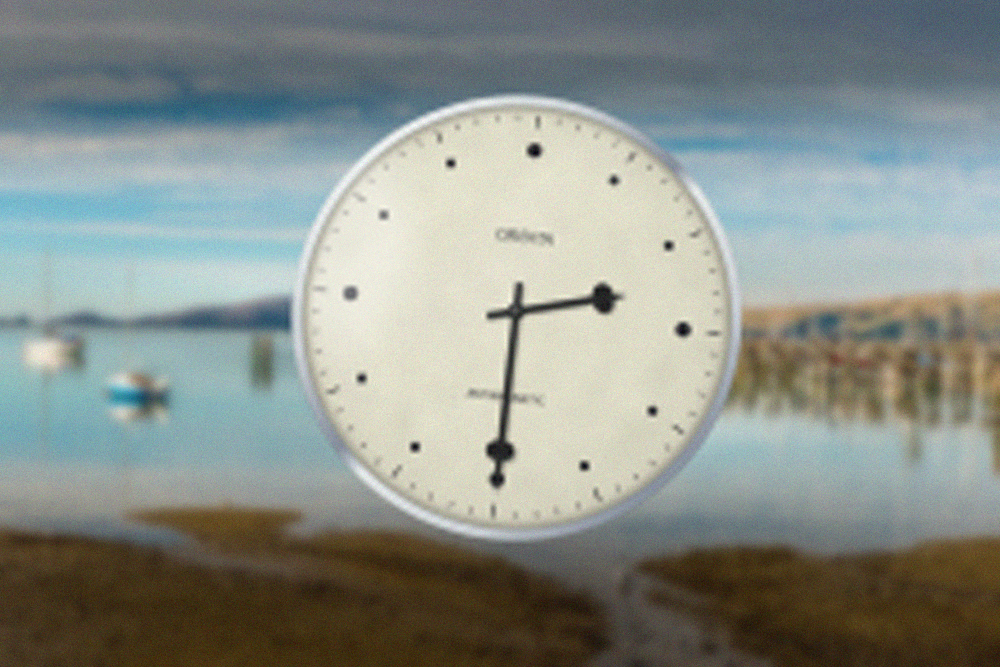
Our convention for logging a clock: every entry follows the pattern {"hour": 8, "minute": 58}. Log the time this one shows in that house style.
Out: {"hour": 2, "minute": 30}
